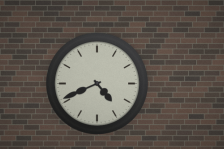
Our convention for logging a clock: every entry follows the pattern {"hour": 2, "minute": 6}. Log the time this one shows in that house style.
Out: {"hour": 4, "minute": 41}
